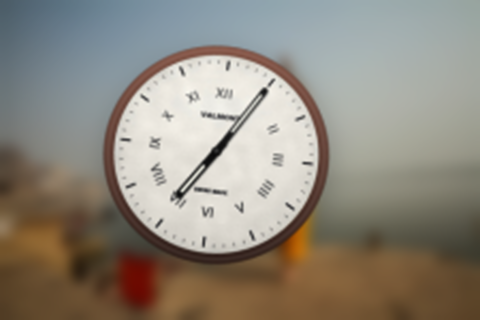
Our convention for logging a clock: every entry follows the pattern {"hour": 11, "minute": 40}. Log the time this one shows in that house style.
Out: {"hour": 7, "minute": 5}
